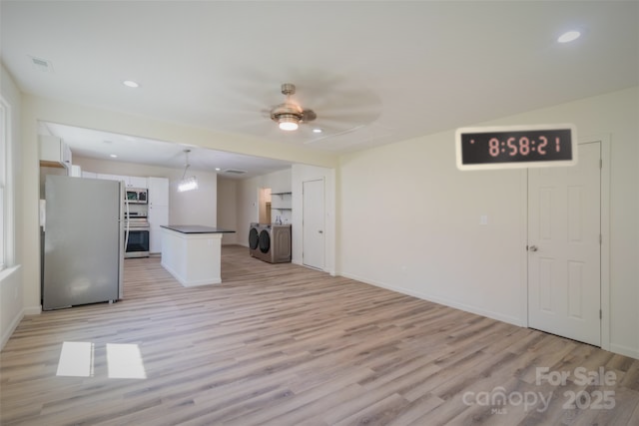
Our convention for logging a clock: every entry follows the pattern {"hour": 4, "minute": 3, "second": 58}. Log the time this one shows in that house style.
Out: {"hour": 8, "minute": 58, "second": 21}
